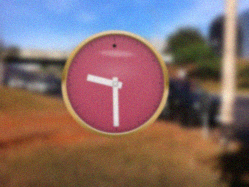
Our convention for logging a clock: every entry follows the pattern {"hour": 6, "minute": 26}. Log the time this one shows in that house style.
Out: {"hour": 9, "minute": 30}
